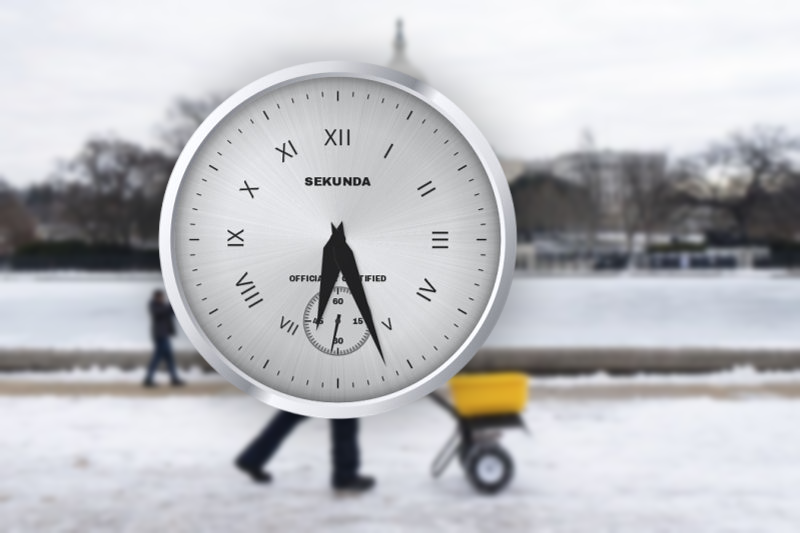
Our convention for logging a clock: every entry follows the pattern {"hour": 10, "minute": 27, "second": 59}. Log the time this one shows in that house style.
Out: {"hour": 6, "minute": 26, "second": 32}
